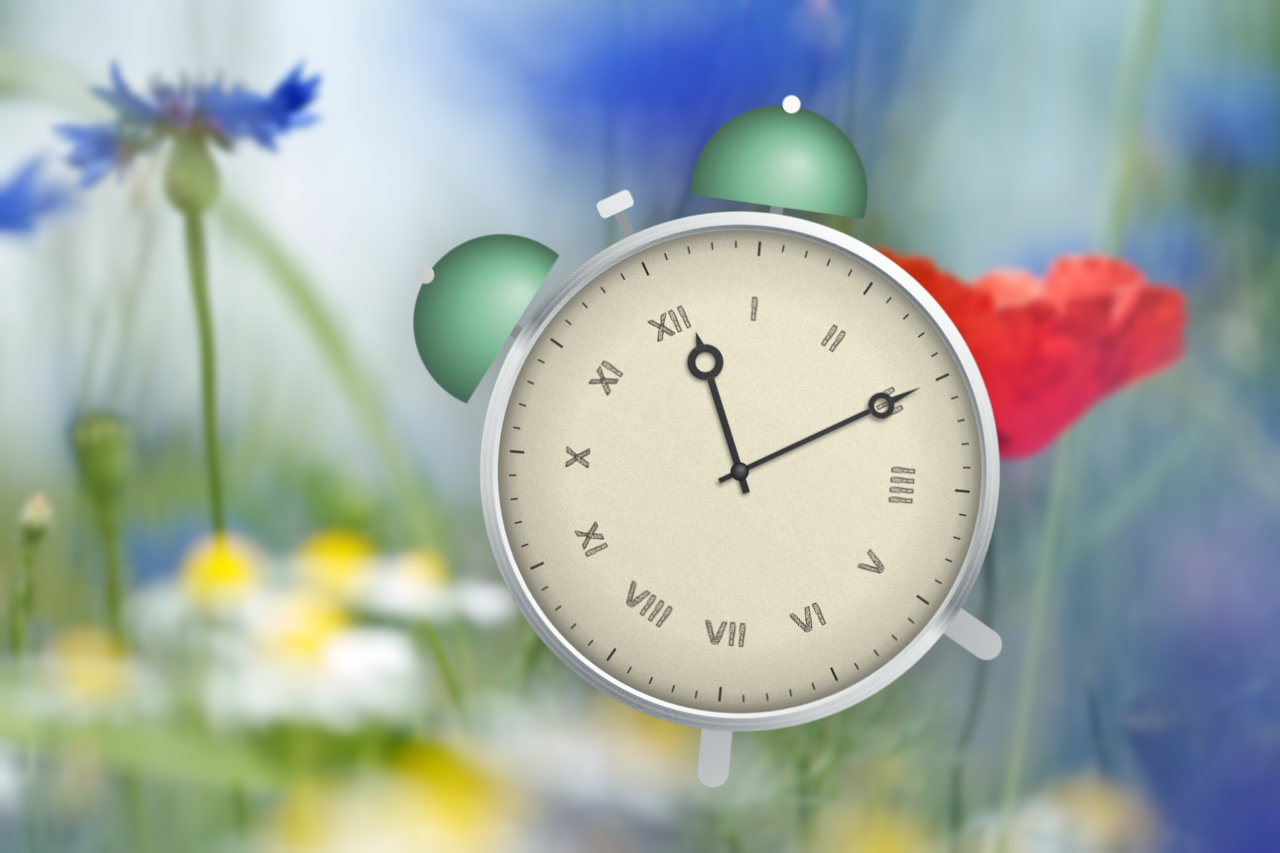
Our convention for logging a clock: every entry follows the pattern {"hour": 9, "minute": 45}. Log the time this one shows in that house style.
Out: {"hour": 12, "minute": 15}
